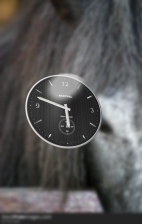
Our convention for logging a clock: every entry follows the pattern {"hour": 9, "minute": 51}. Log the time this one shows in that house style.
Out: {"hour": 5, "minute": 48}
